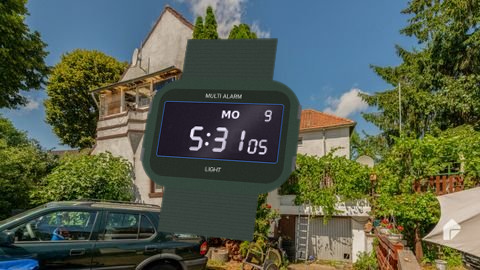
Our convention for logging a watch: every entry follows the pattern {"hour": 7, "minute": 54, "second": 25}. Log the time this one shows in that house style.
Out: {"hour": 5, "minute": 31, "second": 5}
